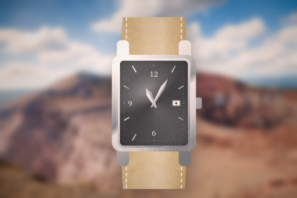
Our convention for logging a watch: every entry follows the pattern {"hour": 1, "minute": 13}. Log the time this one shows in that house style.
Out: {"hour": 11, "minute": 5}
